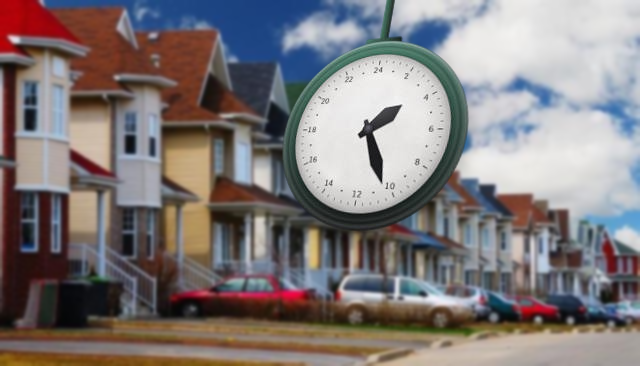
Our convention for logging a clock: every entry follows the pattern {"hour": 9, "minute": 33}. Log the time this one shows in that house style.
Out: {"hour": 3, "minute": 26}
